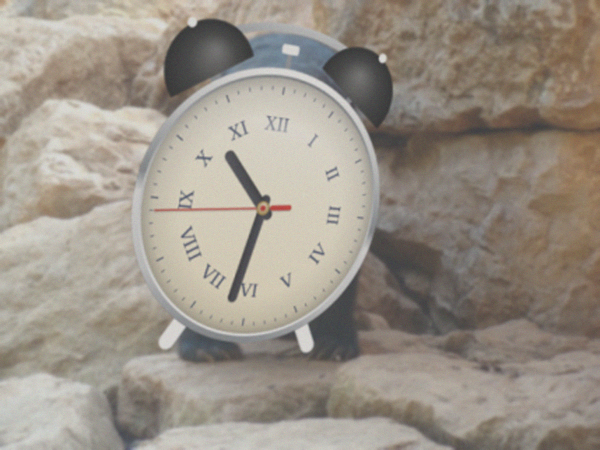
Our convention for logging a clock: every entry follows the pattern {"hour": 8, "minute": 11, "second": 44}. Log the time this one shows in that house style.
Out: {"hour": 10, "minute": 31, "second": 44}
